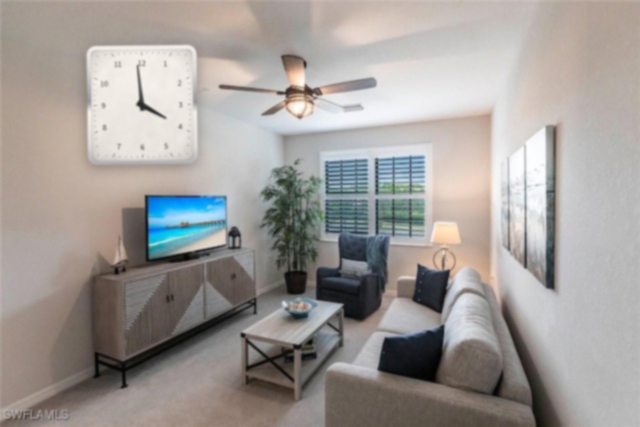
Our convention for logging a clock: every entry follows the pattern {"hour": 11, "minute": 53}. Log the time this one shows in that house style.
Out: {"hour": 3, "minute": 59}
